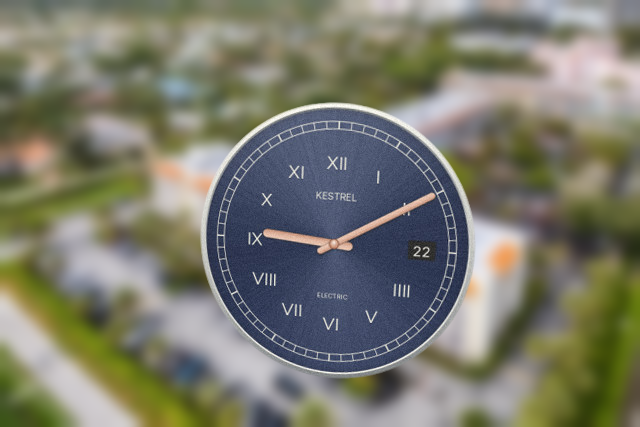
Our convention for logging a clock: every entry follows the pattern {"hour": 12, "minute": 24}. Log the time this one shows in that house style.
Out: {"hour": 9, "minute": 10}
